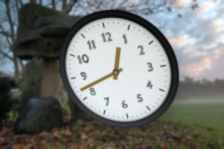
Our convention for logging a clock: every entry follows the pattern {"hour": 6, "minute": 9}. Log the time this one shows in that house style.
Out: {"hour": 12, "minute": 42}
